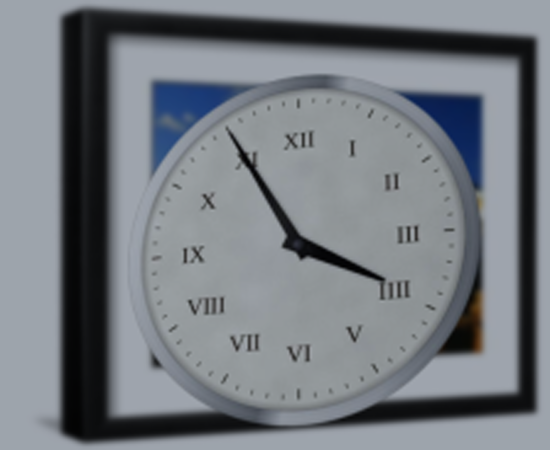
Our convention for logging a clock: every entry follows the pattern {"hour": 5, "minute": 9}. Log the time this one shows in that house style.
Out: {"hour": 3, "minute": 55}
